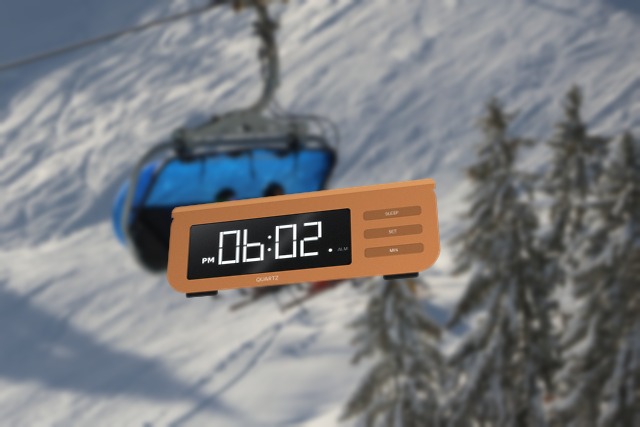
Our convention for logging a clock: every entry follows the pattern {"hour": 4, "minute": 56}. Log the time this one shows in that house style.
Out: {"hour": 6, "minute": 2}
